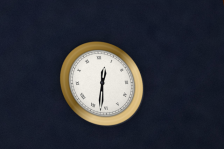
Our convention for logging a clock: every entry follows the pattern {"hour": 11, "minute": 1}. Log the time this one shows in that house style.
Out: {"hour": 12, "minute": 32}
